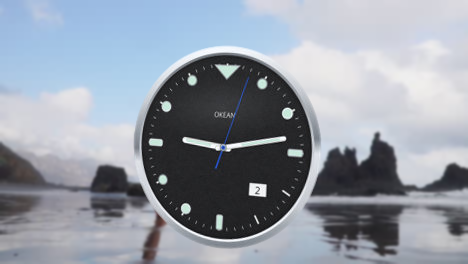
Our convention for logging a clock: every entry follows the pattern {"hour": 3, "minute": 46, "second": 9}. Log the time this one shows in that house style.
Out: {"hour": 9, "minute": 13, "second": 3}
